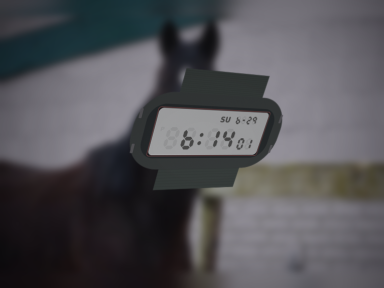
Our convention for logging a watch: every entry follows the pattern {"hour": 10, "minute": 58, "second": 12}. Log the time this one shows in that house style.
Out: {"hour": 6, "minute": 14, "second": 1}
